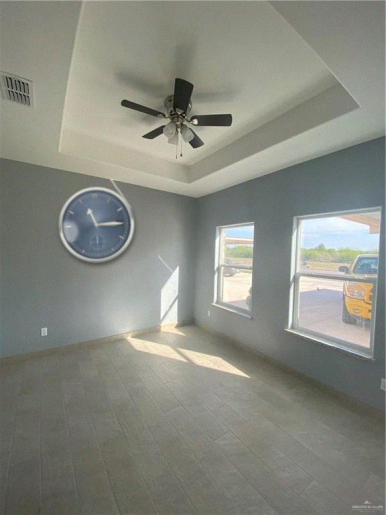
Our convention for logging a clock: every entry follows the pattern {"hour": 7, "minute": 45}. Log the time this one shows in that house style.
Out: {"hour": 11, "minute": 15}
